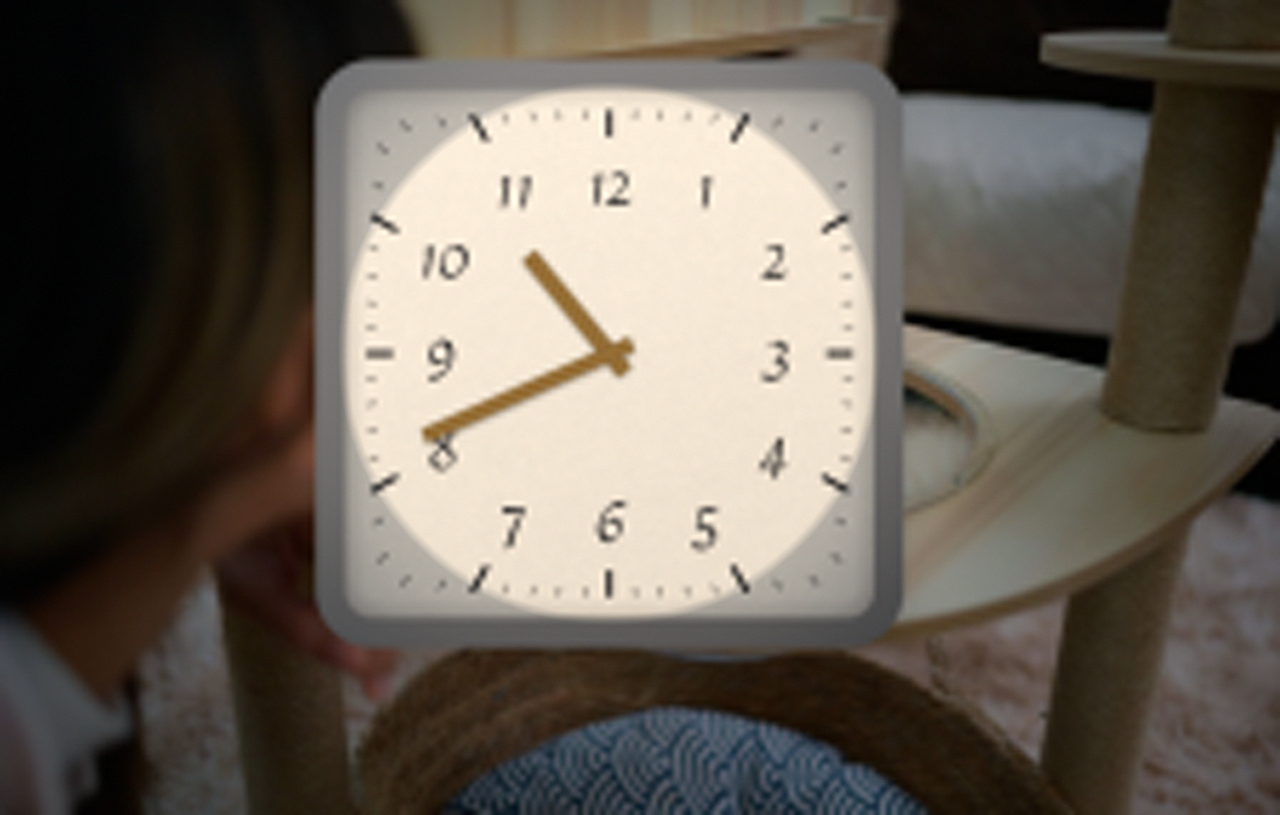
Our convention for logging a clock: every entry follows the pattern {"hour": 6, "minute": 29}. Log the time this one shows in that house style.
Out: {"hour": 10, "minute": 41}
